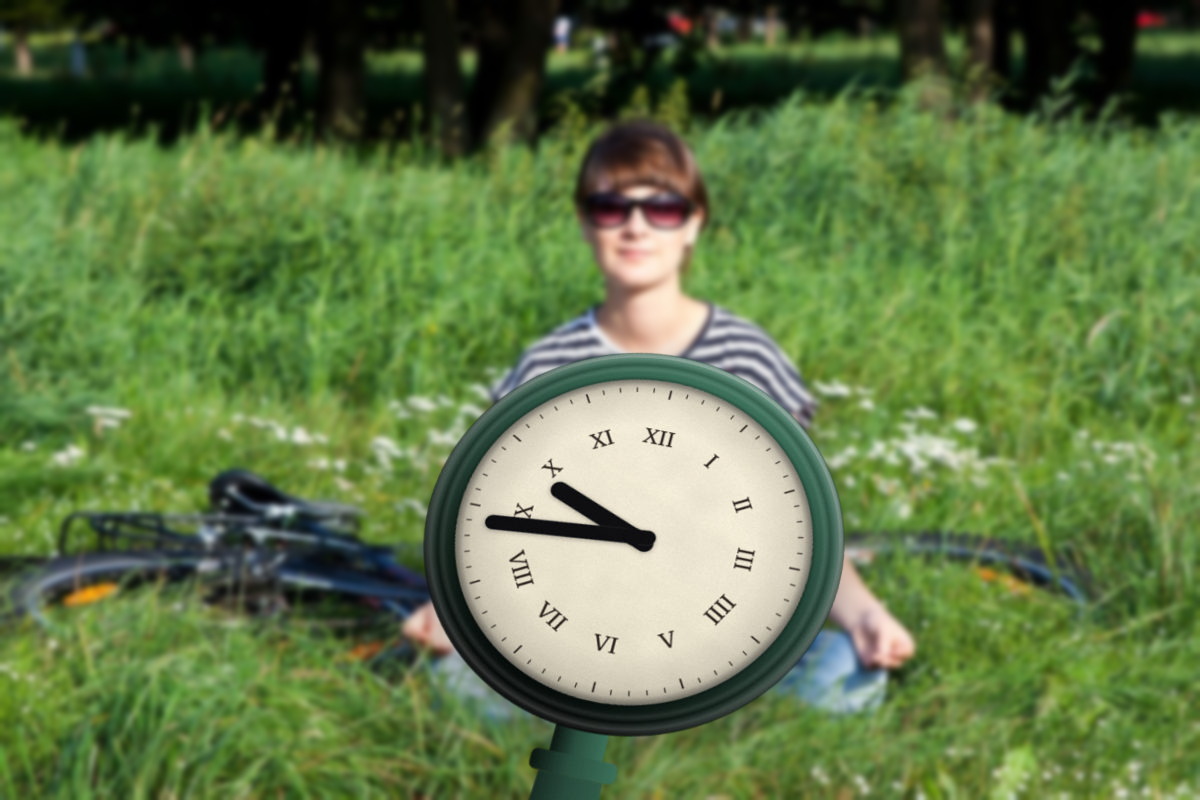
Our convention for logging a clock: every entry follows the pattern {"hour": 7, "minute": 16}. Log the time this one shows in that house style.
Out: {"hour": 9, "minute": 44}
